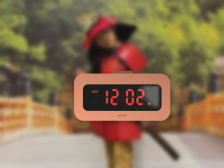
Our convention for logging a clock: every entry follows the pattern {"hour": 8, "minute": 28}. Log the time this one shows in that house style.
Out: {"hour": 12, "minute": 2}
